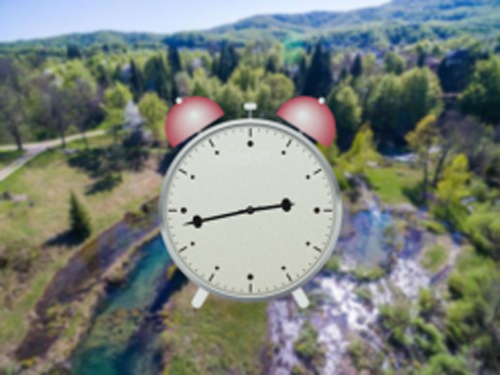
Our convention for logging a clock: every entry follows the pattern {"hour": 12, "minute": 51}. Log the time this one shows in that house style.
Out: {"hour": 2, "minute": 43}
